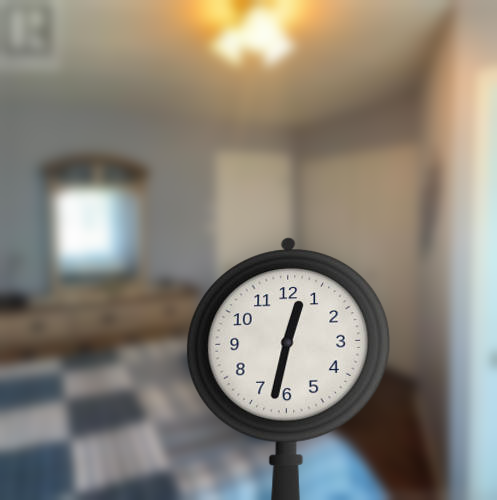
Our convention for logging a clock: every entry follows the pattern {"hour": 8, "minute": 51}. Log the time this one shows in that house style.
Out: {"hour": 12, "minute": 32}
